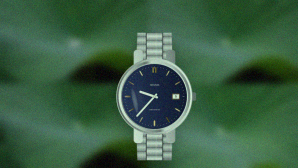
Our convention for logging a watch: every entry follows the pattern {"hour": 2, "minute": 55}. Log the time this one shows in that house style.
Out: {"hour": 9, "minute": 37}
